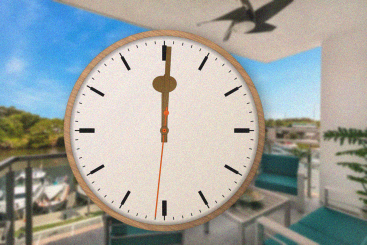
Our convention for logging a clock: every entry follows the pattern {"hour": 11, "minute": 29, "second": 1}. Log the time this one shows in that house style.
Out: {"hour": 12, "minute": 0, "second": 31}
